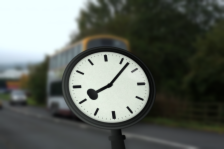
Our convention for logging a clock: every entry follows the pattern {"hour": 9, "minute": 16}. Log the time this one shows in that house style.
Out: {"hour": 8, "minute": 7}
